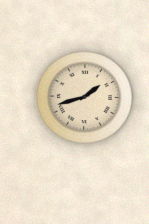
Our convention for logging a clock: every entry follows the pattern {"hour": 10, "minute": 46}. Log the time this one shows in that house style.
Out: {"hour": 1, "minute": 42}
